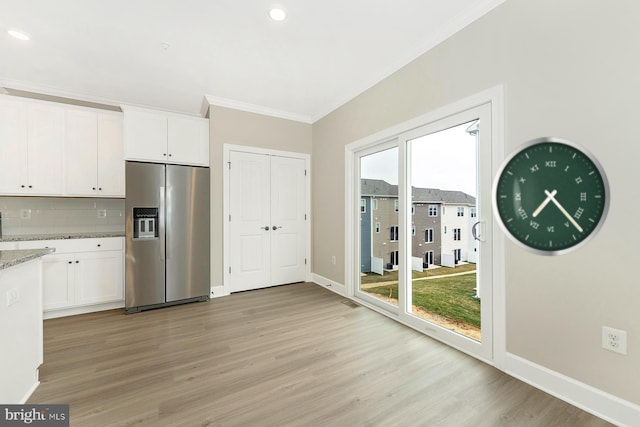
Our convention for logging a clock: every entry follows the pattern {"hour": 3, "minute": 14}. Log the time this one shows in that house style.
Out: {"hour": 7, "minute": 23}
